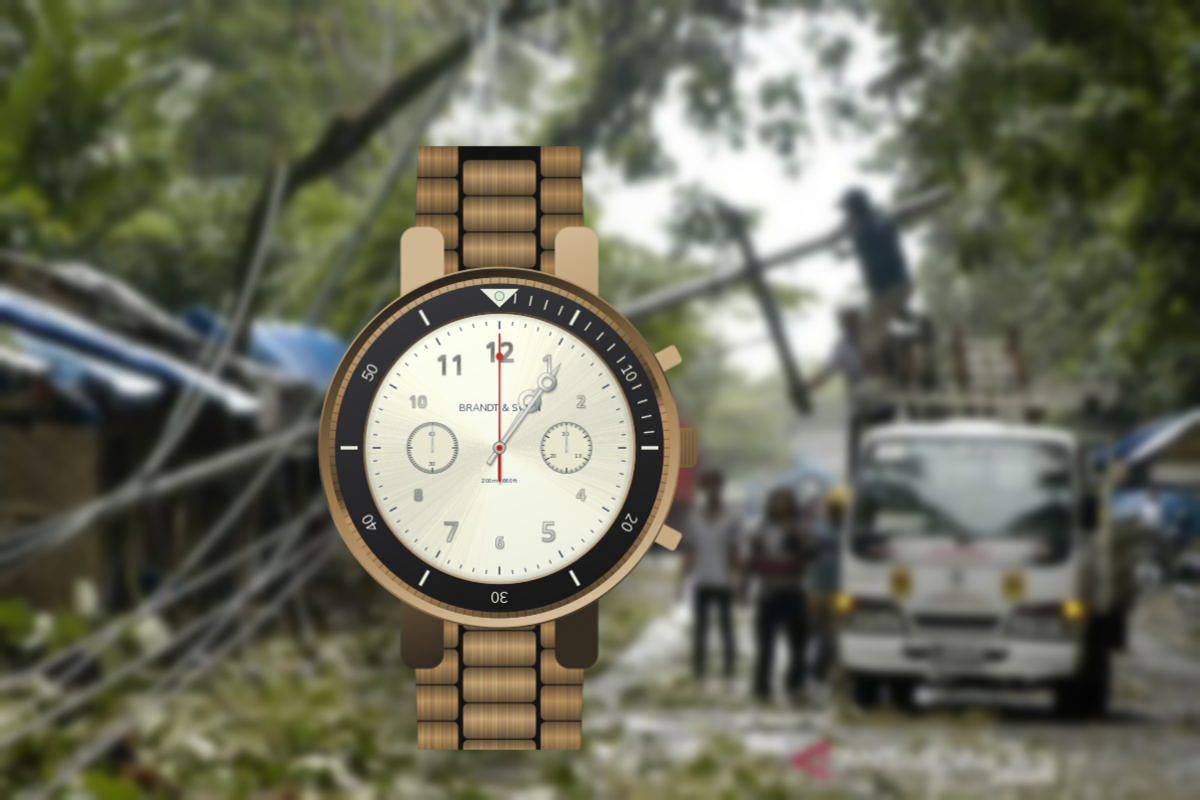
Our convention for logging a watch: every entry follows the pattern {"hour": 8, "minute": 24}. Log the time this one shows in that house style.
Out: {"hour": 1, "minute": 6}
